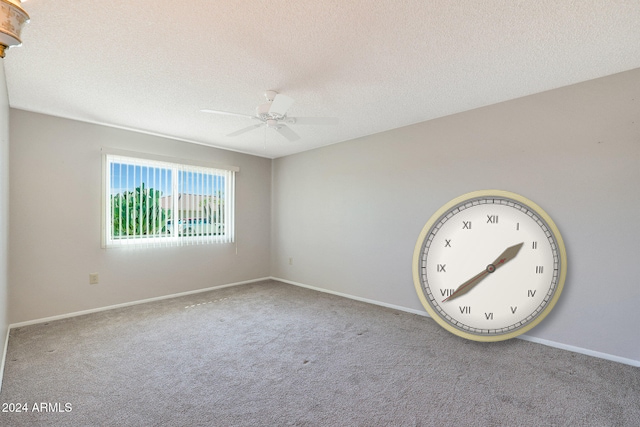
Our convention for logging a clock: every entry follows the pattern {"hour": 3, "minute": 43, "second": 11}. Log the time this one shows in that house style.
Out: {"hour": 1, "minute": 38, "second": 39}
